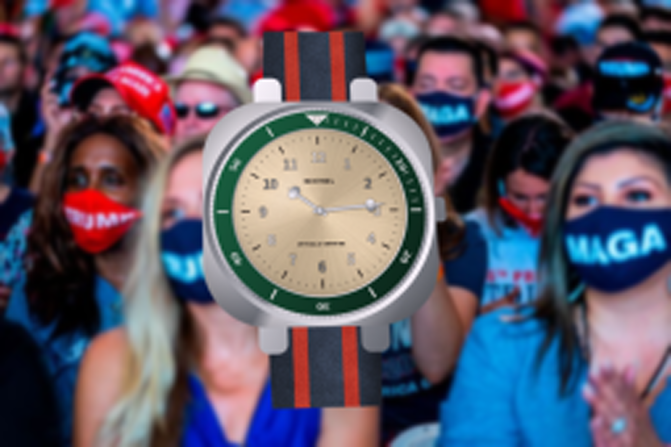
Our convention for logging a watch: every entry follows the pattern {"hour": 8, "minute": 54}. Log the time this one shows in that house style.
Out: {"hour": 10, "minute": 14}
